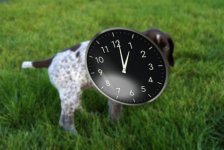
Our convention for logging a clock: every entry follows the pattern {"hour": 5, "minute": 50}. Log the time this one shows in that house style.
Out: {"hour": 1, "minute": 1}
